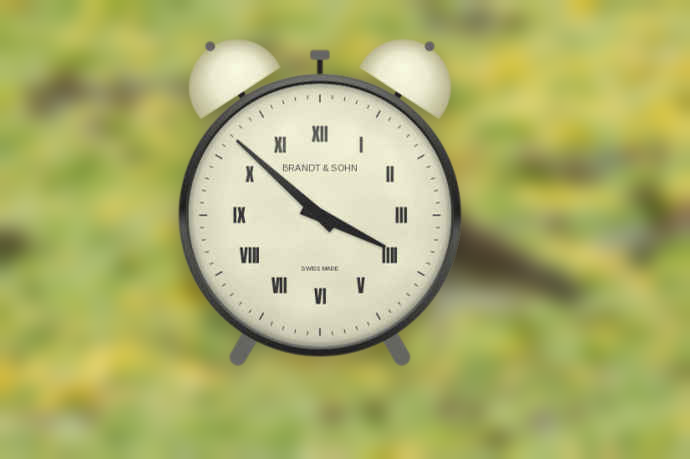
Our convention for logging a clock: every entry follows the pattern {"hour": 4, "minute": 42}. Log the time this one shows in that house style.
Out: {"hour": 3, "minute": 52}
